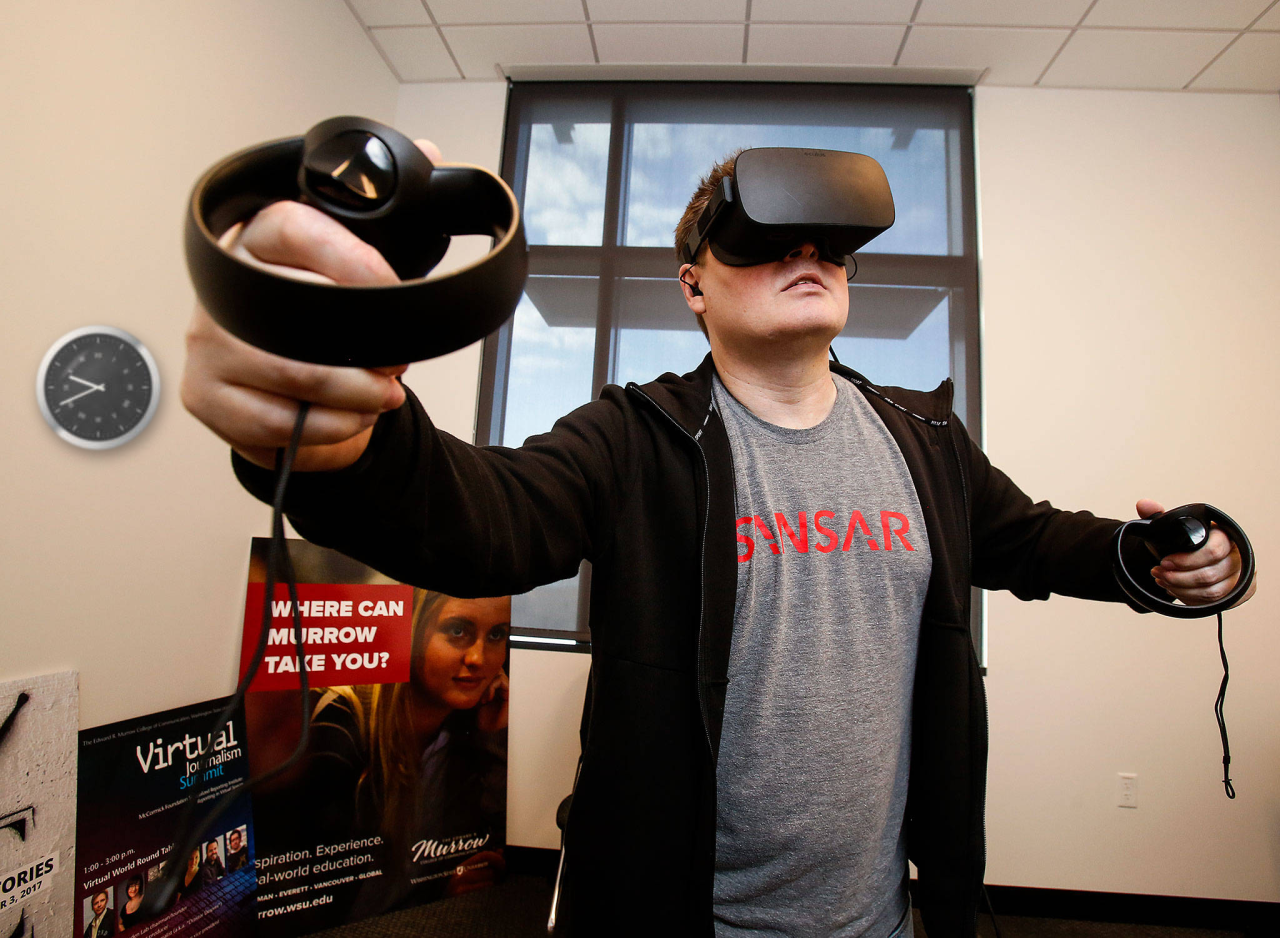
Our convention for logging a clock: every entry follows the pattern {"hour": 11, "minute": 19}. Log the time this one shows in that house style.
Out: {"hour": 9, "minute": 41}
